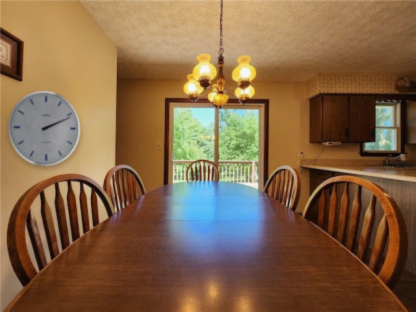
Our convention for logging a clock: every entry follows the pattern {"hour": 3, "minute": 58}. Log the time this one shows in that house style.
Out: {"hour": 2, "minute": 11}
